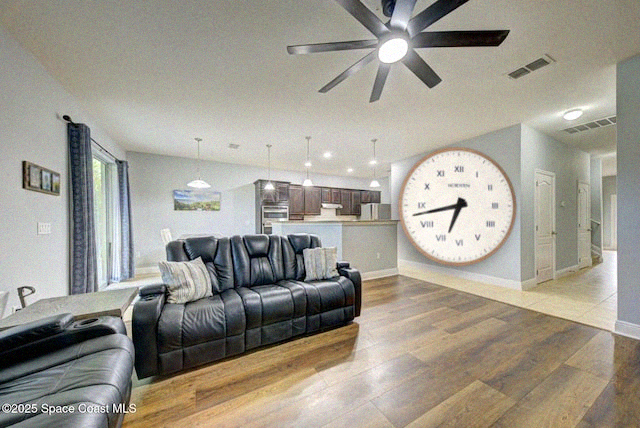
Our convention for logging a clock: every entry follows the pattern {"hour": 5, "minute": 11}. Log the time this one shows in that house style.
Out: {"hour": 6, "minute": 43}
